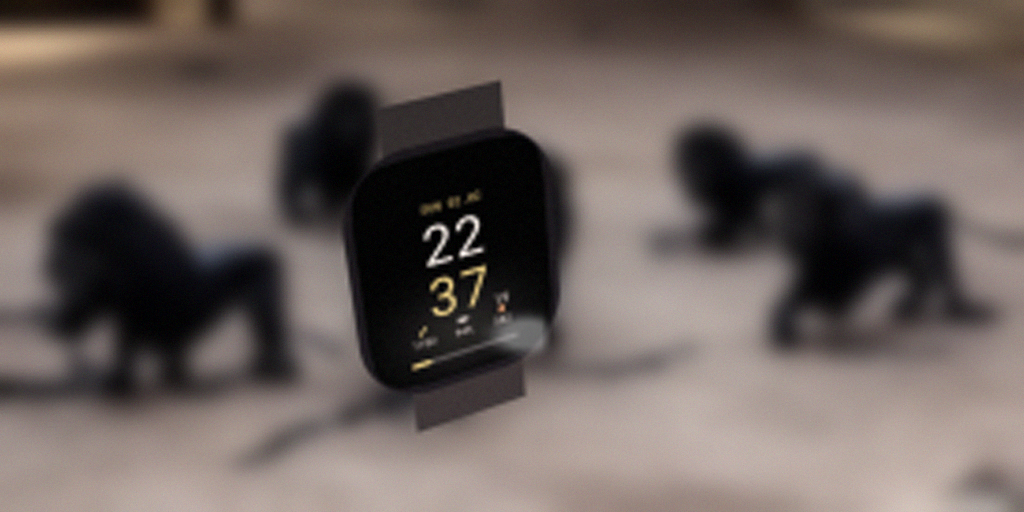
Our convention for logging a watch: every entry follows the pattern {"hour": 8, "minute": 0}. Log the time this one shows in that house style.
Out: {"hour": 22, "minute": 37}
